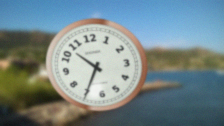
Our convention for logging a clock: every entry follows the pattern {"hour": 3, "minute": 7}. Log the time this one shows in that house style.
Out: {"hour": 10, "minute": 35}
